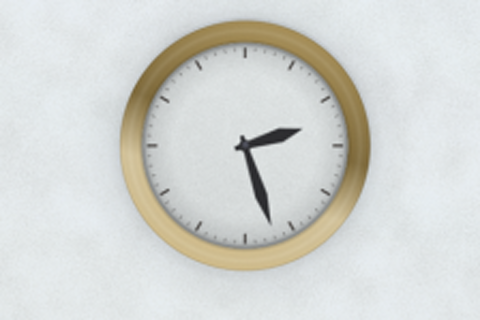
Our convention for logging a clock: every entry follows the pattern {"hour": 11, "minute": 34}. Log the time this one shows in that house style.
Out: {"hour": 2, "minute": 27}
